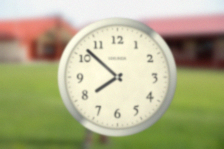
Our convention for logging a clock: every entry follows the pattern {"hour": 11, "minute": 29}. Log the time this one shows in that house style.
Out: {"hour": 7, "minute": 52}
